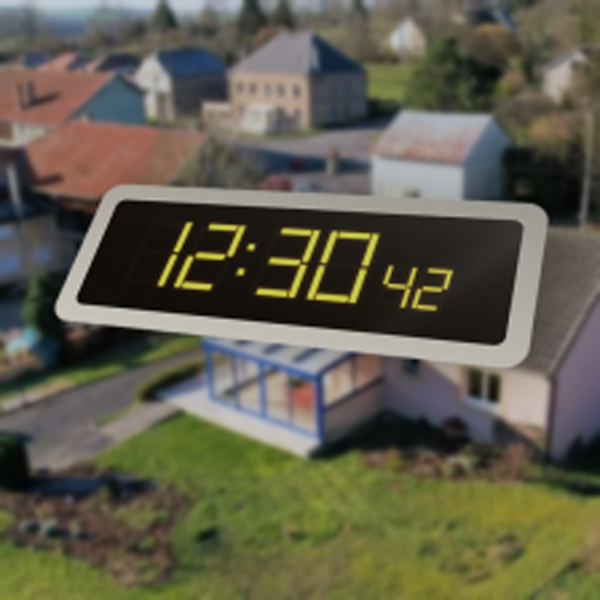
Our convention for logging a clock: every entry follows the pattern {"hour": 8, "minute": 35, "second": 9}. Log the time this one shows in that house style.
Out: {"hour": 12, "minute": 30, "second": 42}
